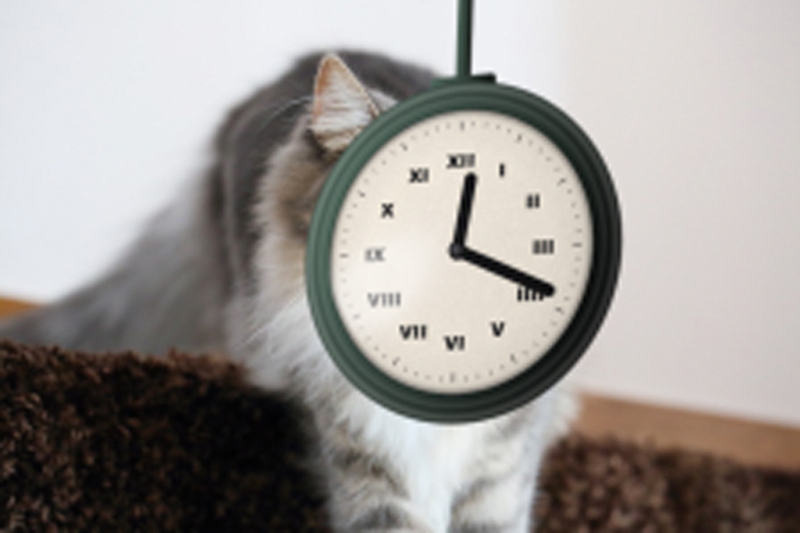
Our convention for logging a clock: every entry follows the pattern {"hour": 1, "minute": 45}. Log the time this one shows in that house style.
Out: {"hour": 12, "minute": 19}
